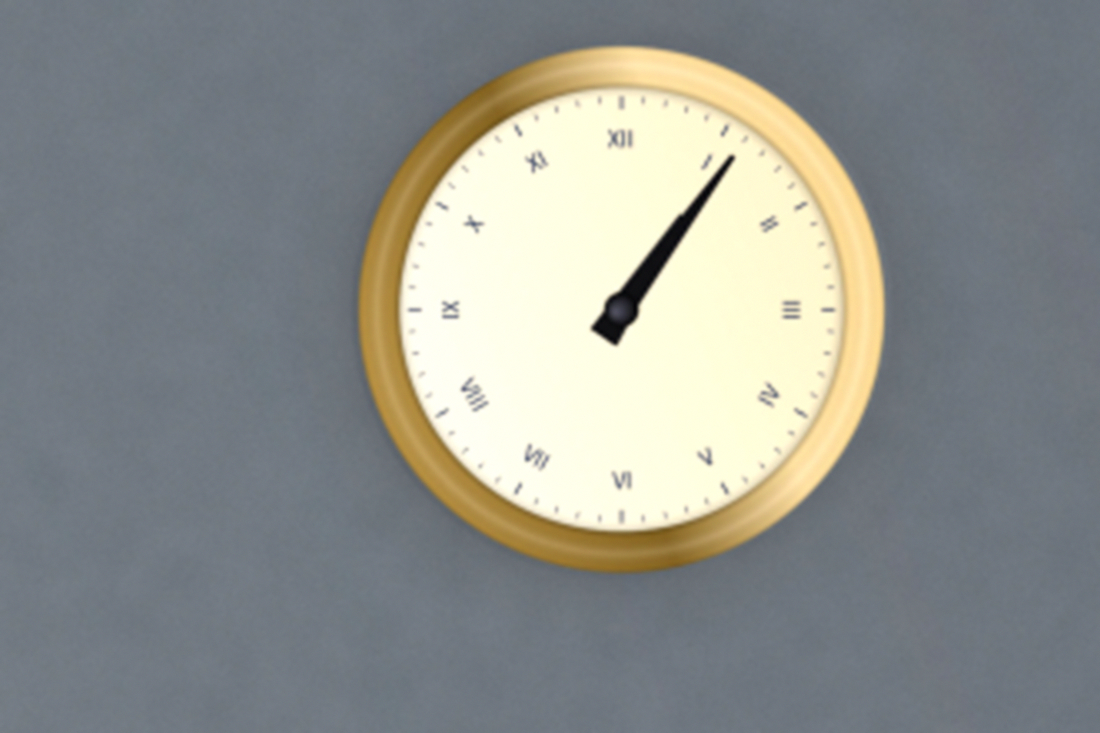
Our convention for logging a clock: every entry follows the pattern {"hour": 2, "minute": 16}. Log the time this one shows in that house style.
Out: {"hour": 1, "minute": 6}
